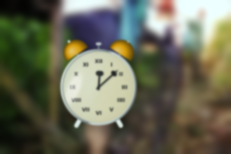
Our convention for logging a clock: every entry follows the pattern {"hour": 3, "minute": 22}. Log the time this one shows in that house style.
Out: {"hour": 12, "minute": 8}
